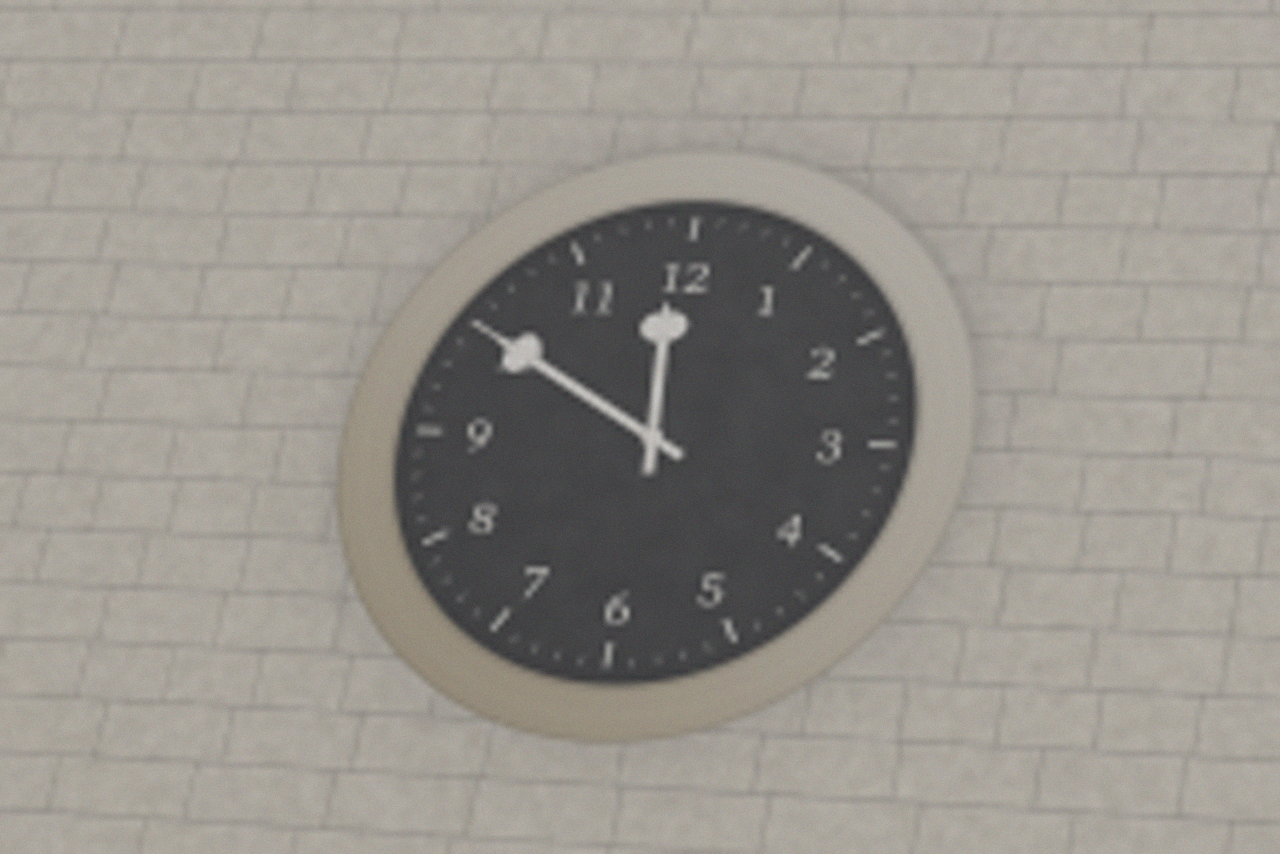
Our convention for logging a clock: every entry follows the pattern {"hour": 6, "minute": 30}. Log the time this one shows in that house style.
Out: {"hour": 11, "minute": 50}
